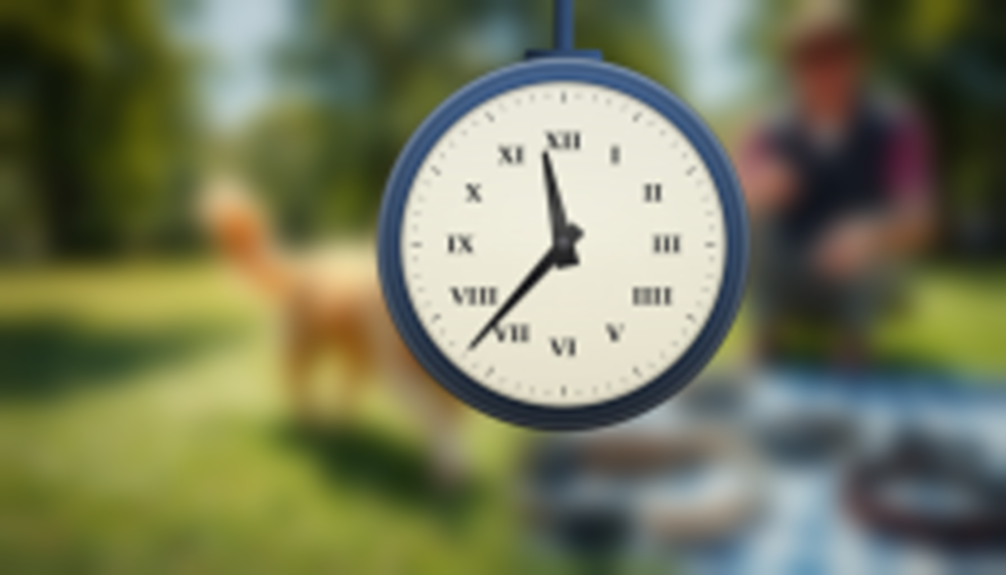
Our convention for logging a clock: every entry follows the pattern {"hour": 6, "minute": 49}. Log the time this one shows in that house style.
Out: {"hour": 11, "minute": 37}
